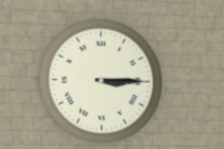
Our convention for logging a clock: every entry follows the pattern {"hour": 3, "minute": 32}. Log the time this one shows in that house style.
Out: {"hour": 3, "minute": 15}
